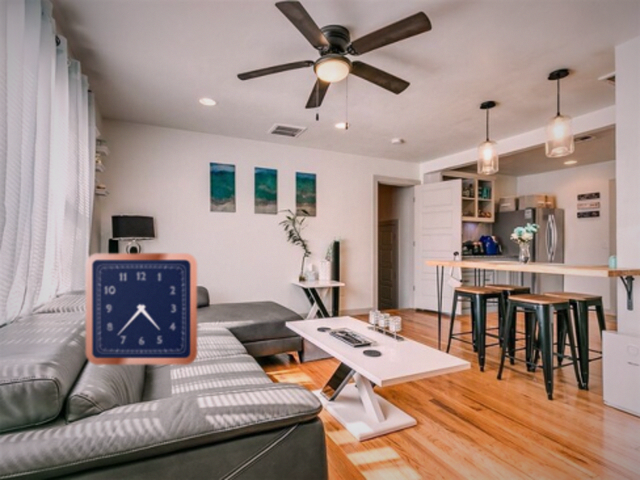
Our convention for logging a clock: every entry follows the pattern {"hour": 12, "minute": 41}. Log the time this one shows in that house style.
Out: {"hour": 4, "minute": 37}
